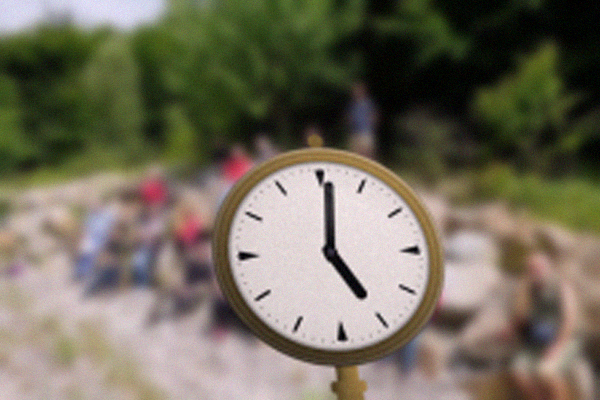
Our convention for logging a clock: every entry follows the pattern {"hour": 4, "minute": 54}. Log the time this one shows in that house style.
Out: {"hour": 5, "minute": 1}
